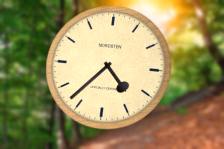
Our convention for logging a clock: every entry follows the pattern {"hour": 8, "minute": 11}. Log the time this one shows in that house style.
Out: {"hour": 4, "minute": 37}
